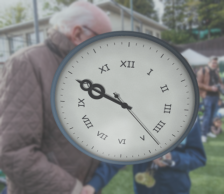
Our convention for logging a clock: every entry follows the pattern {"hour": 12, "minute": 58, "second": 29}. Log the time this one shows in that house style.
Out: {"hour": 9, "minute": 49, "second": 23}
